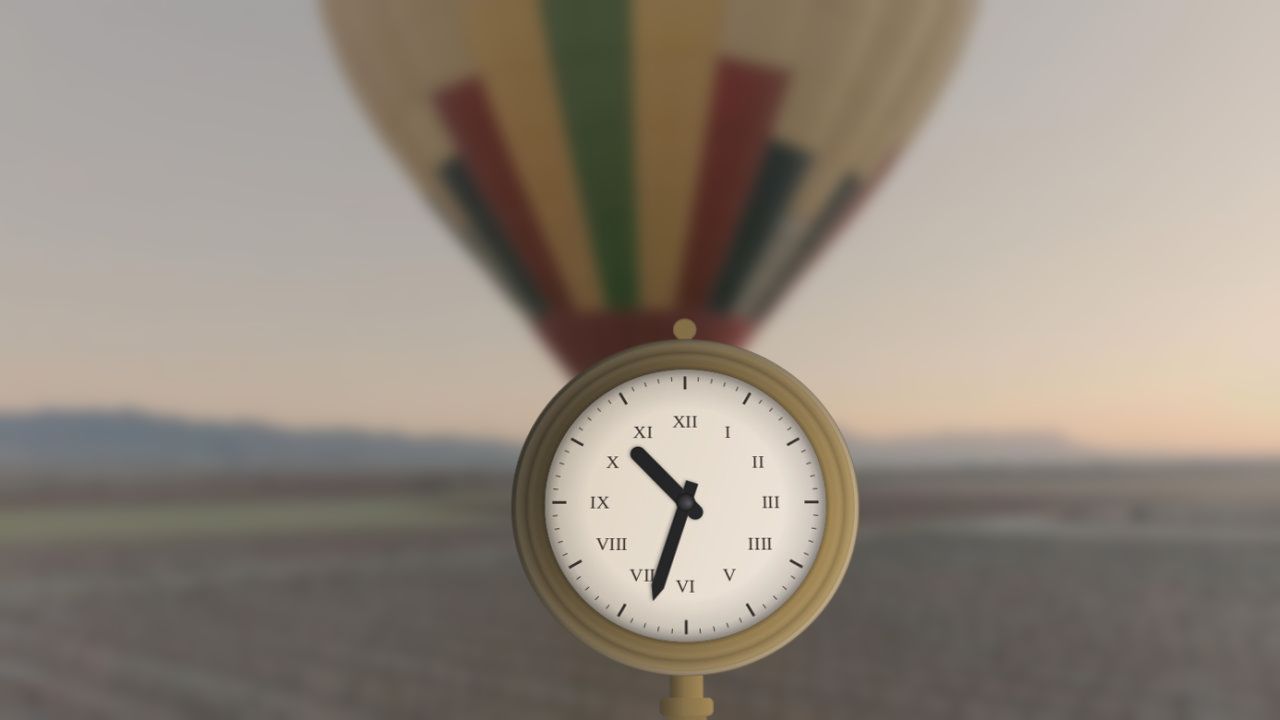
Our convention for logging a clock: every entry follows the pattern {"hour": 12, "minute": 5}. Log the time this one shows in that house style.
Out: {"hour": 10, "minute": 33}
